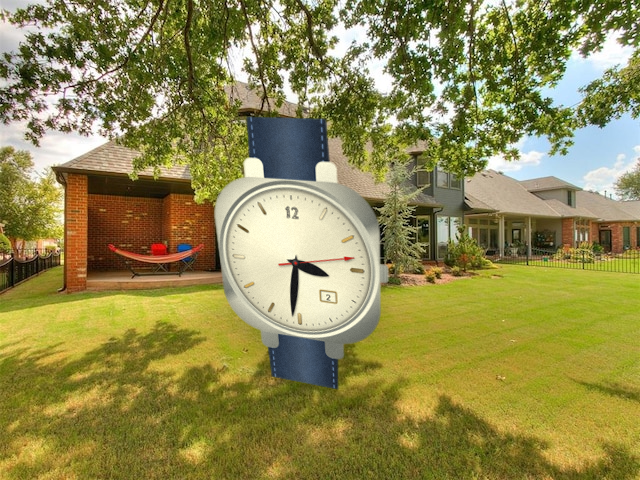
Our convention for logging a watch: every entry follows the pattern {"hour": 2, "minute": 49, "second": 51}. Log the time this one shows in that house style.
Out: {"hour": 3, "minute": 31, "second": 13}
